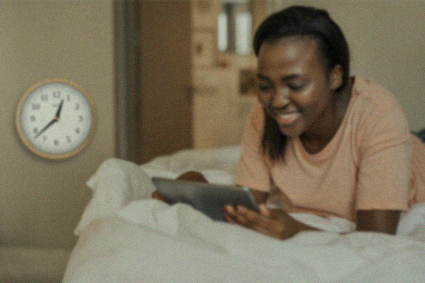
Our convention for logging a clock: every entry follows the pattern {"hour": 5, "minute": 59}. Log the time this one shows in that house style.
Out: {"hour": 12, "minute": 38}
